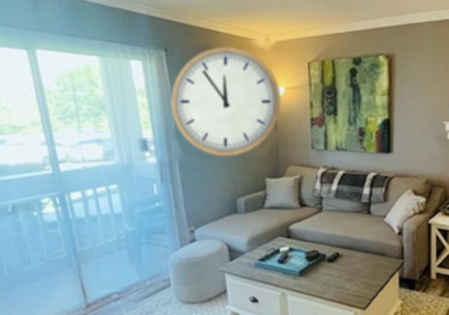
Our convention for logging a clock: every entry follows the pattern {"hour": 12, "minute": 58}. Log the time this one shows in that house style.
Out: {"hour": 11, "minute": 54}
